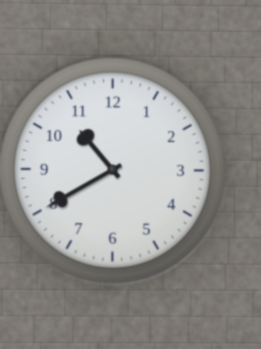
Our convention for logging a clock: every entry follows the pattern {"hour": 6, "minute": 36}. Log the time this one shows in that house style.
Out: {"hour": 10, "minute": 40}
